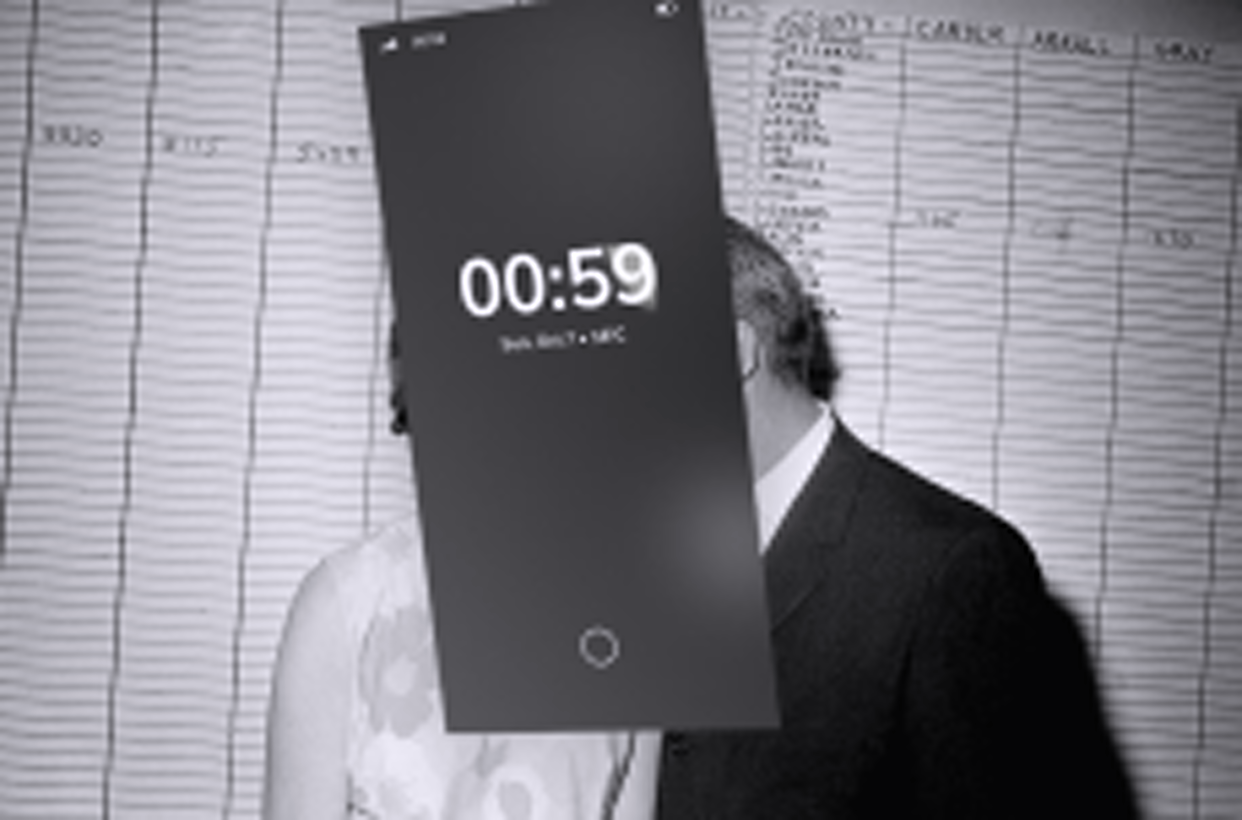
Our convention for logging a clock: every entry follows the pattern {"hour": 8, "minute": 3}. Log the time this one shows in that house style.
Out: {"hour": 0, "minute": 59}
